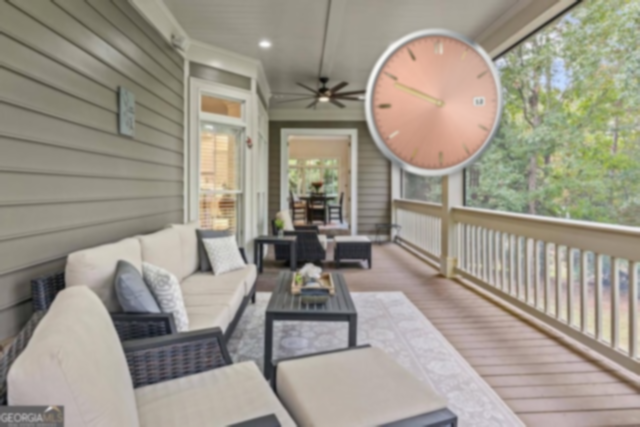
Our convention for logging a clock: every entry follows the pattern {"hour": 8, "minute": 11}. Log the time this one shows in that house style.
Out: {"hour": 9, "minute": 49}
